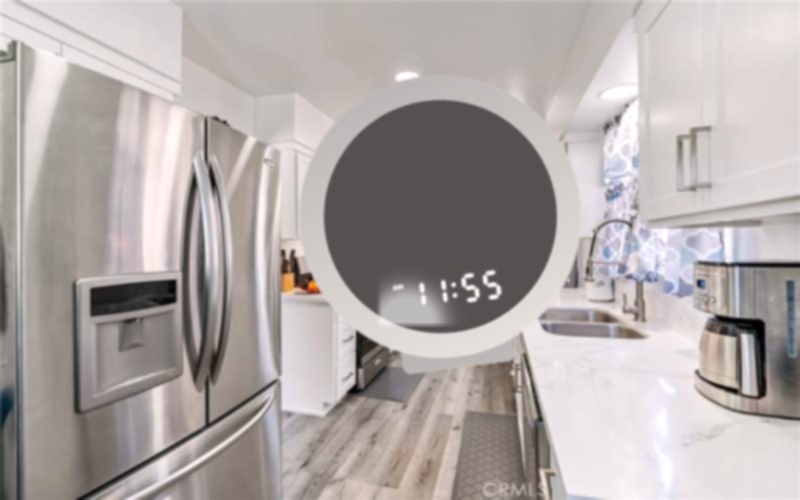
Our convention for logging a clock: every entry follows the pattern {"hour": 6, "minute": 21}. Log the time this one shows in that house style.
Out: {"hour": 11, "minute": 55}
